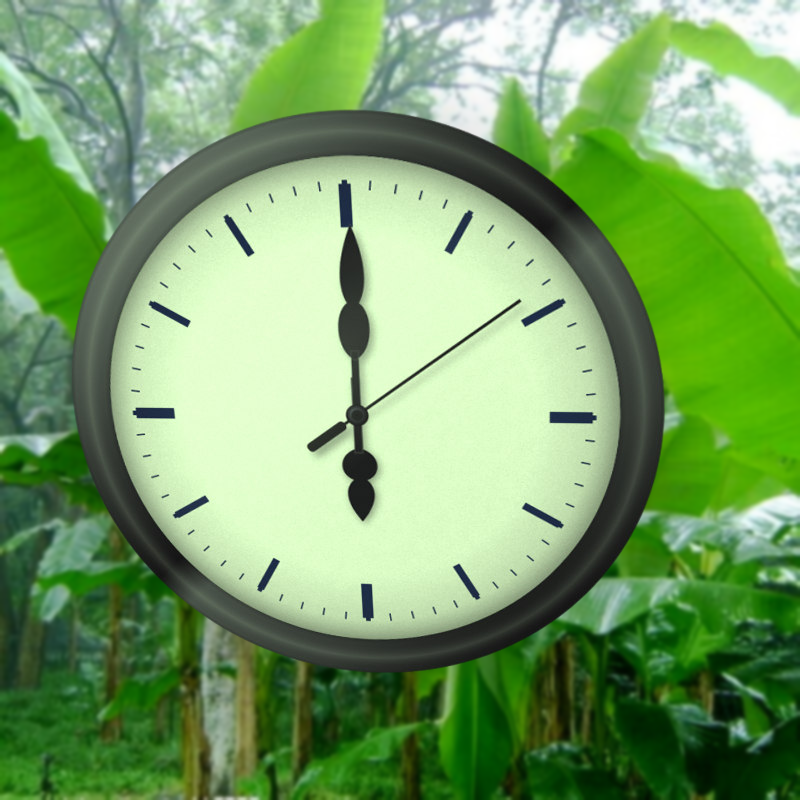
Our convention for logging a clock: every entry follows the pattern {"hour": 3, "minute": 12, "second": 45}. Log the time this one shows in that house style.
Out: {"hour": 6, "minute": 0, "second": 9}
